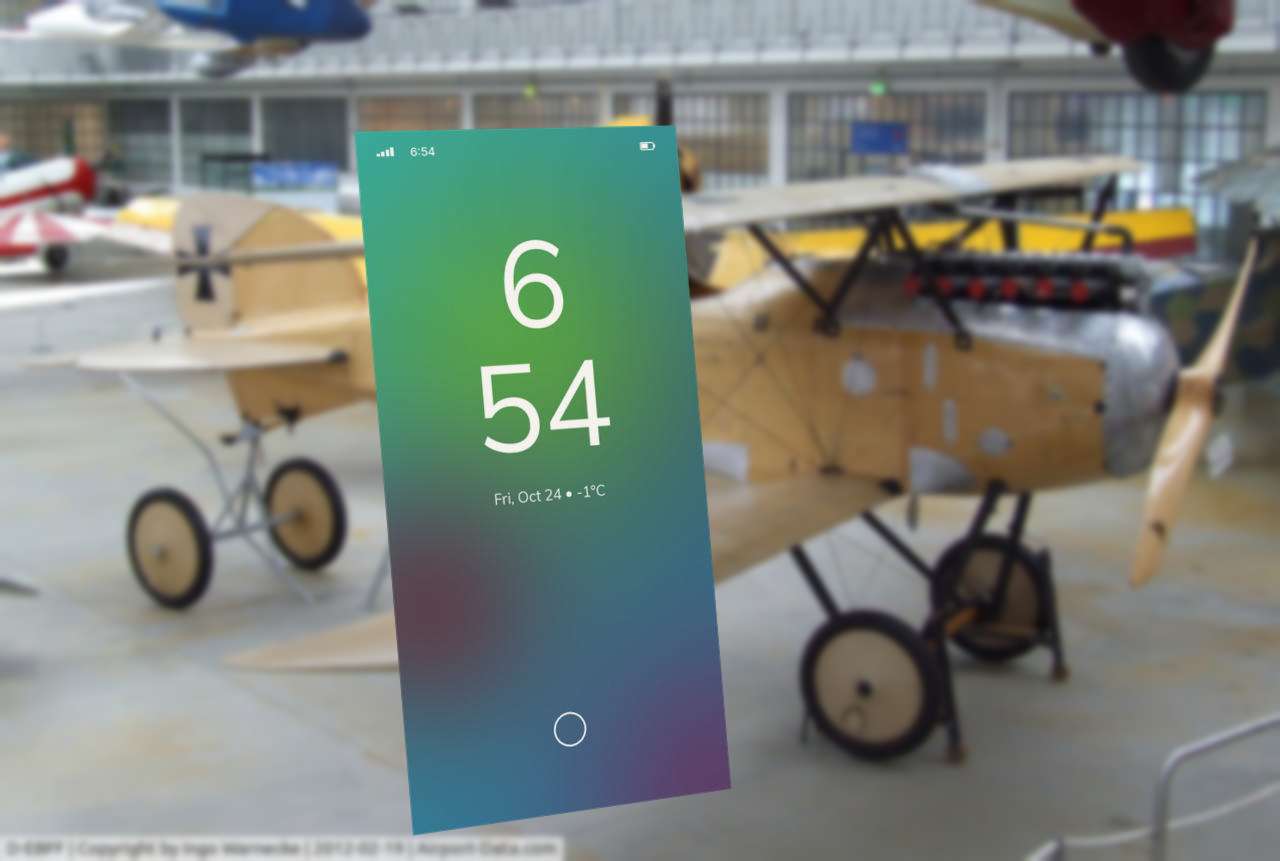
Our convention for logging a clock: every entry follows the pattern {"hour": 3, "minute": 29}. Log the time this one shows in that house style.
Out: {"hour": 6, "minute": 54}
